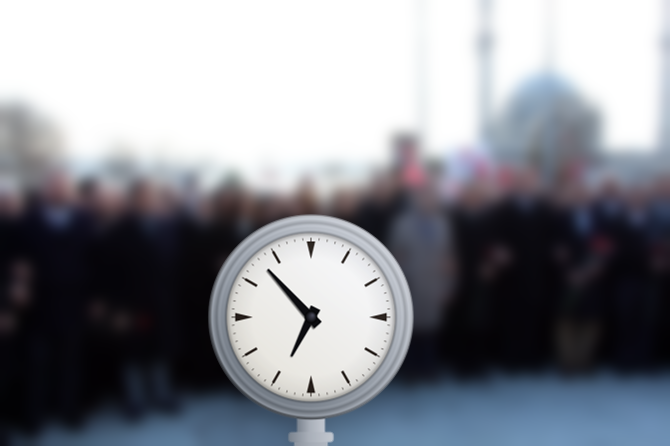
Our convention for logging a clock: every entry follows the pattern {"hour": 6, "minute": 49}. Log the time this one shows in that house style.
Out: {"hour": 6, "minute": 53}
